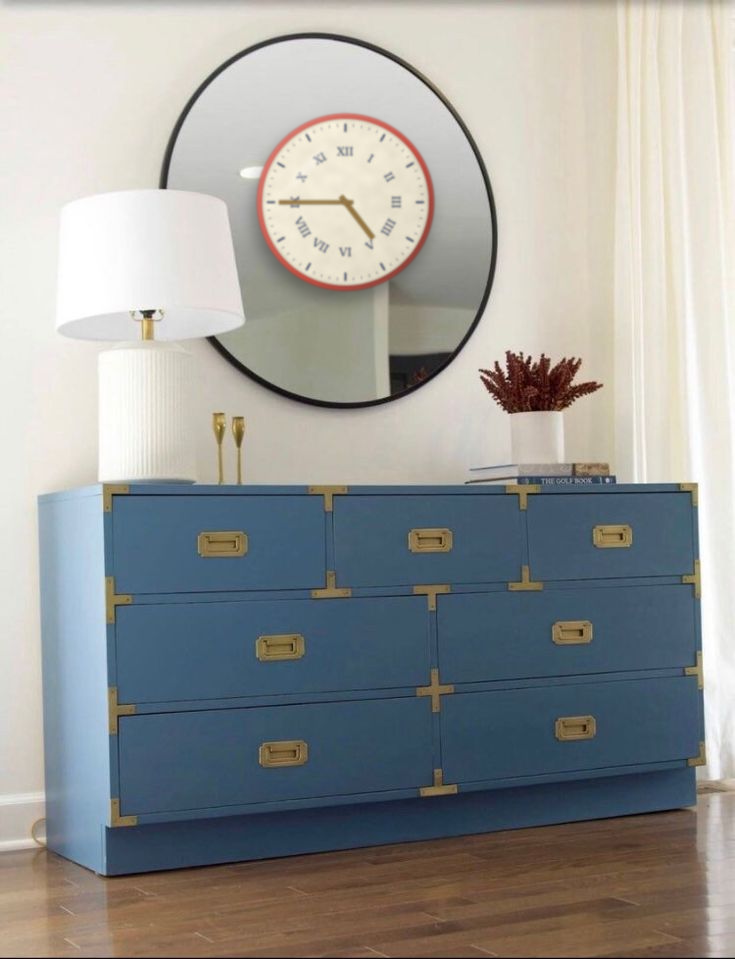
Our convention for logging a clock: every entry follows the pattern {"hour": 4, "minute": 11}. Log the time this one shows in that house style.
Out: {"hour": 4, "minute": 45}
